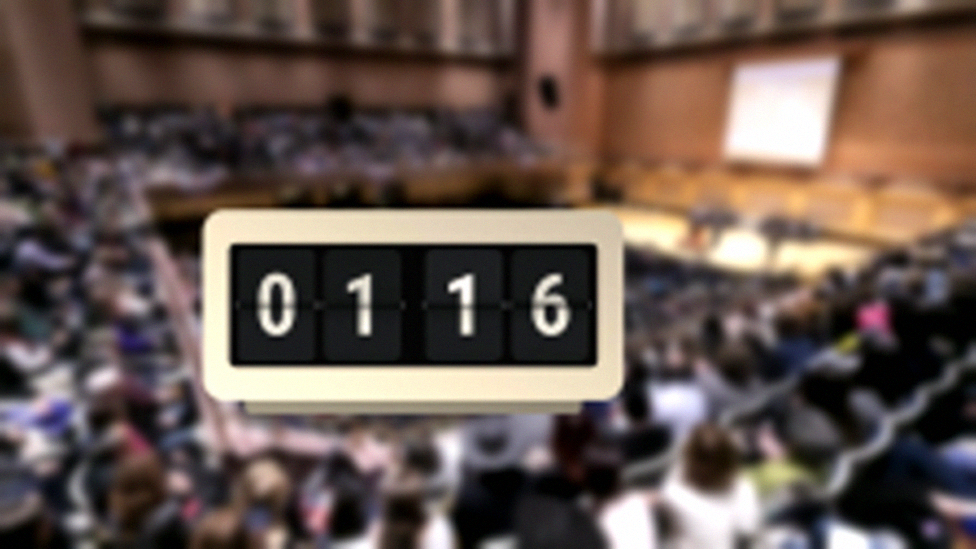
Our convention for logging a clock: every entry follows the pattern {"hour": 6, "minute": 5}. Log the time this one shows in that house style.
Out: {"hour": 1, "minute": 16}
